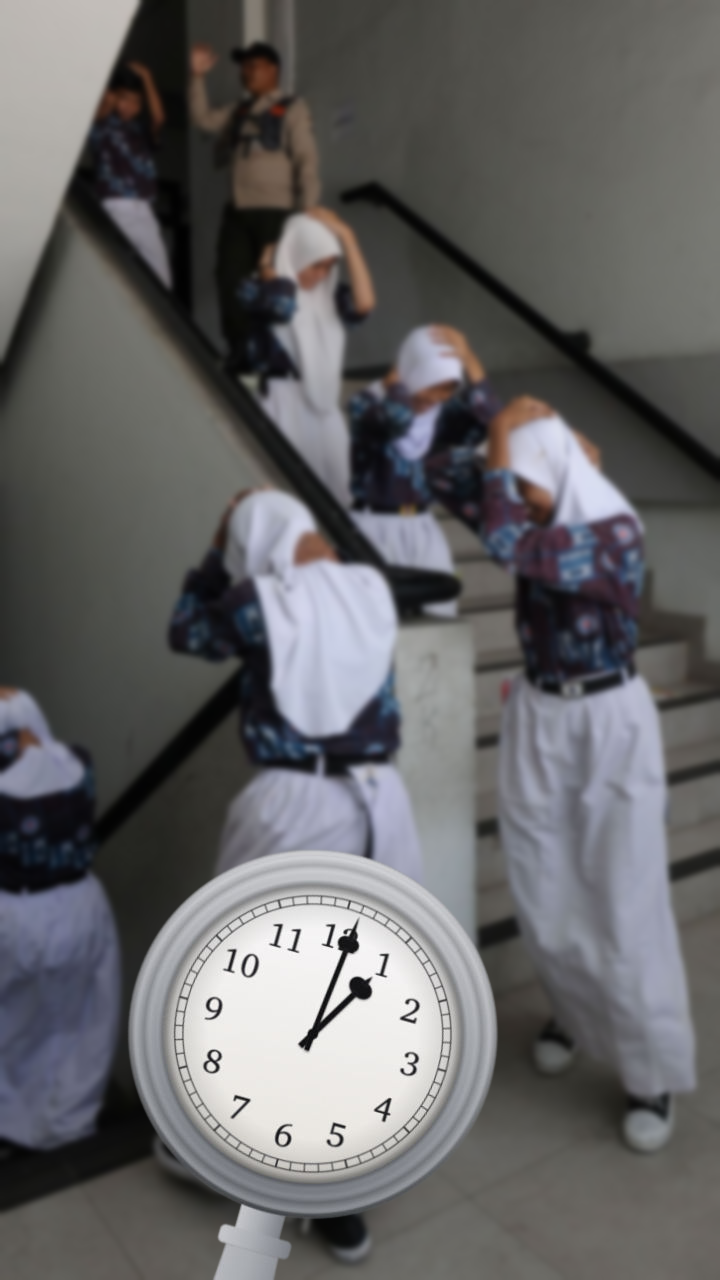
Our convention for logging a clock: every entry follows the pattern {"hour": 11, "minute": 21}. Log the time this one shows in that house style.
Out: {"hour": 1, "minute": 1}
